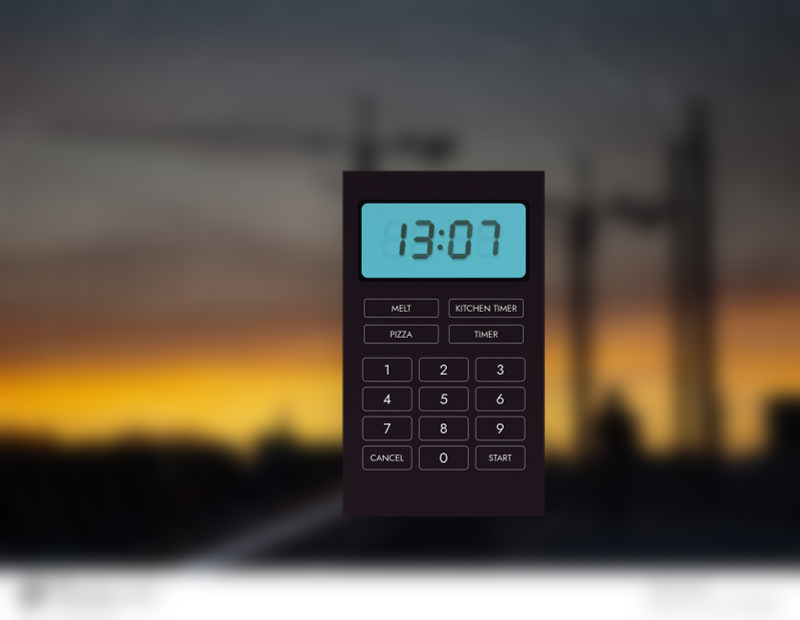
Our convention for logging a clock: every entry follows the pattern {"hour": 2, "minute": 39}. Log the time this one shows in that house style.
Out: {"hour": 13, "minute": 7}
